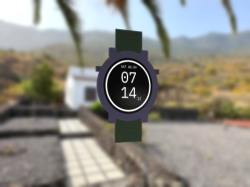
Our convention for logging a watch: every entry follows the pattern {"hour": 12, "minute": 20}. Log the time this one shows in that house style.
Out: {"hour": 7, "minute": 14}
